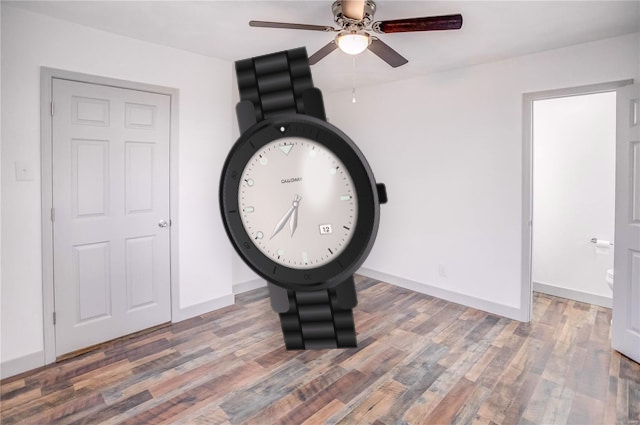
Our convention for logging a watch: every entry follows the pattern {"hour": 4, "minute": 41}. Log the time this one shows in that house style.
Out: {"hour": 6, "minute": 38}
